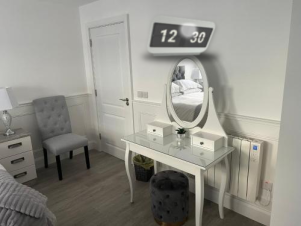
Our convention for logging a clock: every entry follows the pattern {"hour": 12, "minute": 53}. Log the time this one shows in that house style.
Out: {"hour": 12, "minute": 30}
